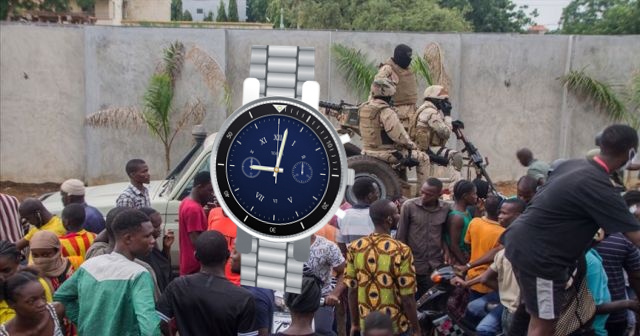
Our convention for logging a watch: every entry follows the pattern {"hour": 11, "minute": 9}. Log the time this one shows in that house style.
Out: {"hour": 9, "minute": 2}
